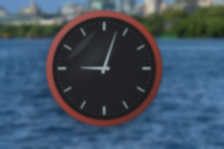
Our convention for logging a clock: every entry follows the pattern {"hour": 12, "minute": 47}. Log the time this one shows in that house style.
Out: {"hour": 9, "minute": 3}
